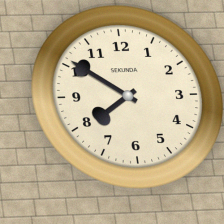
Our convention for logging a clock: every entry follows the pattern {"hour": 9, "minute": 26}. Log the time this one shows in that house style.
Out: {"hour": 7, "minute": 51}
